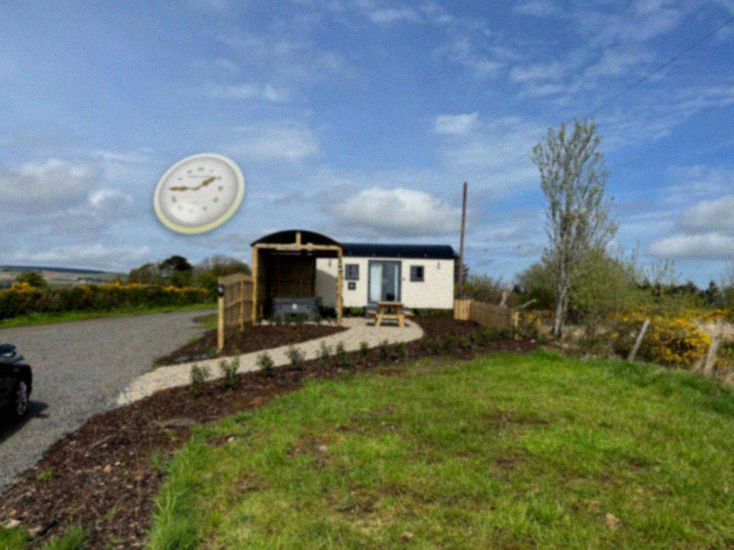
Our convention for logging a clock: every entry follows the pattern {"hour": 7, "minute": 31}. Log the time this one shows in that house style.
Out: {"hour": 1, "minute": 45}
